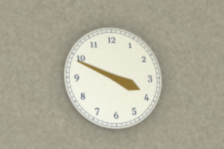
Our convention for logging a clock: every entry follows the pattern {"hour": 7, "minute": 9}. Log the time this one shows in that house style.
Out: {"hour": 3, "minute": 49}
